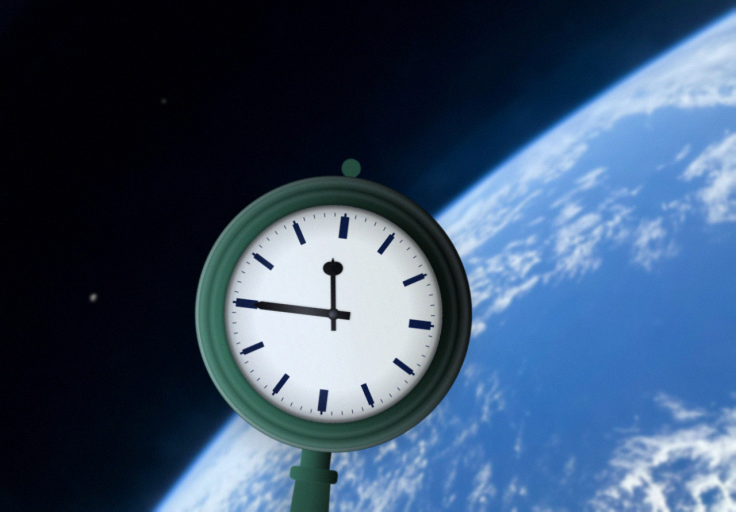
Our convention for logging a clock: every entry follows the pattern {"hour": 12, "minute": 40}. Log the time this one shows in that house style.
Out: {"hour": 11, "minute": 45}
